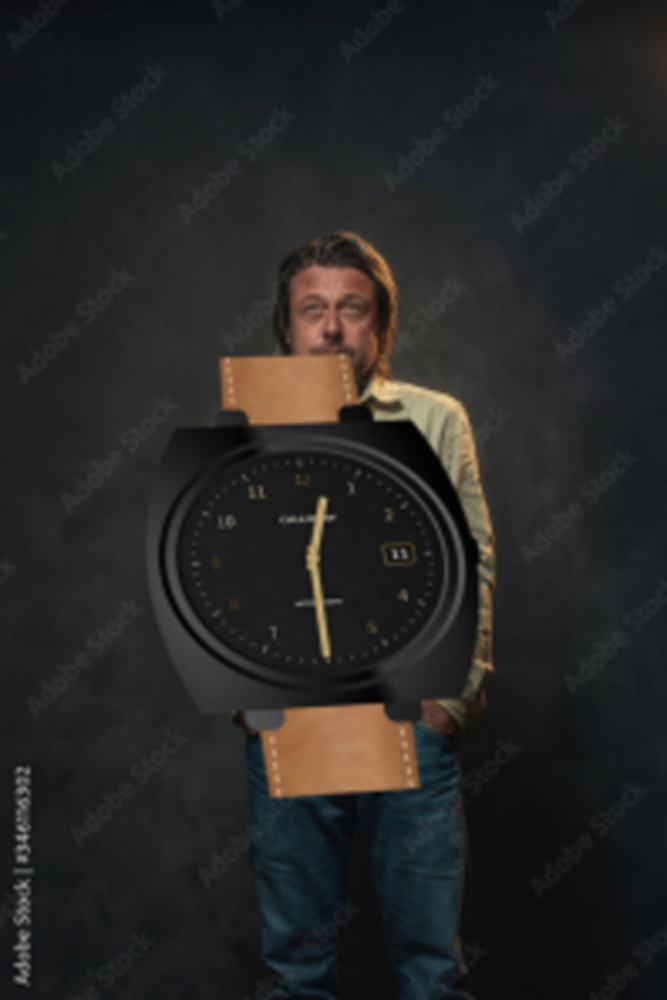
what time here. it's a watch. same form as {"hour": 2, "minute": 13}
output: {"hour": 12, "minute": 30}
